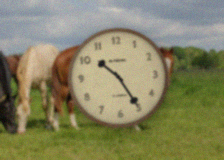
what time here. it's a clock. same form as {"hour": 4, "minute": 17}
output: {"hour": 10, "minute": 25}
